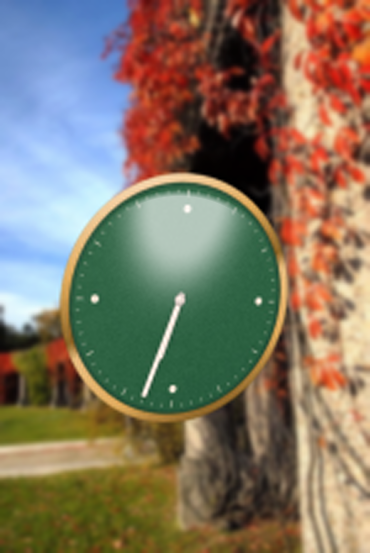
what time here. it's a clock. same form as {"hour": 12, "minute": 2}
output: {"hour": 6, "minute": 33}
